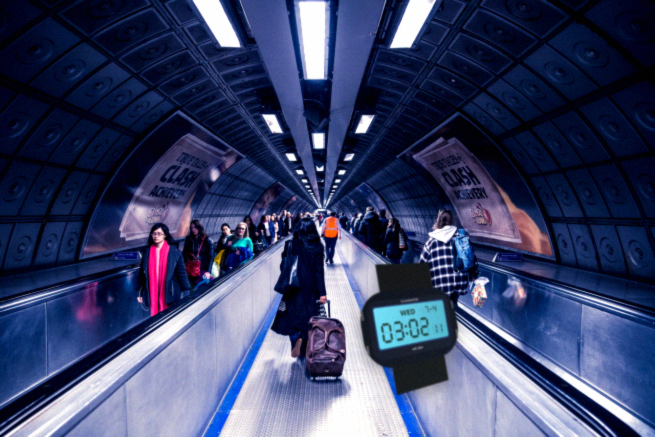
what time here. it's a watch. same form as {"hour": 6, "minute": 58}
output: {"hour": 3, "minute": 2}
